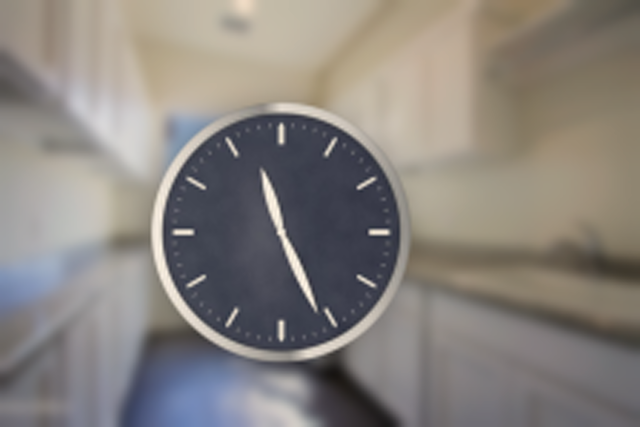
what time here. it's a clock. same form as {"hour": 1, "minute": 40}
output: {"hour": 11, "minute": 26}
